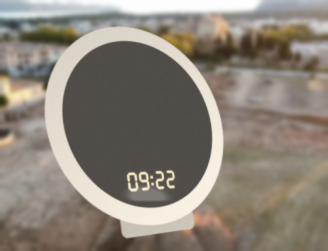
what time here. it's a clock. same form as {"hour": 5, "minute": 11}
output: {"hour": 9, "minute": 22}
